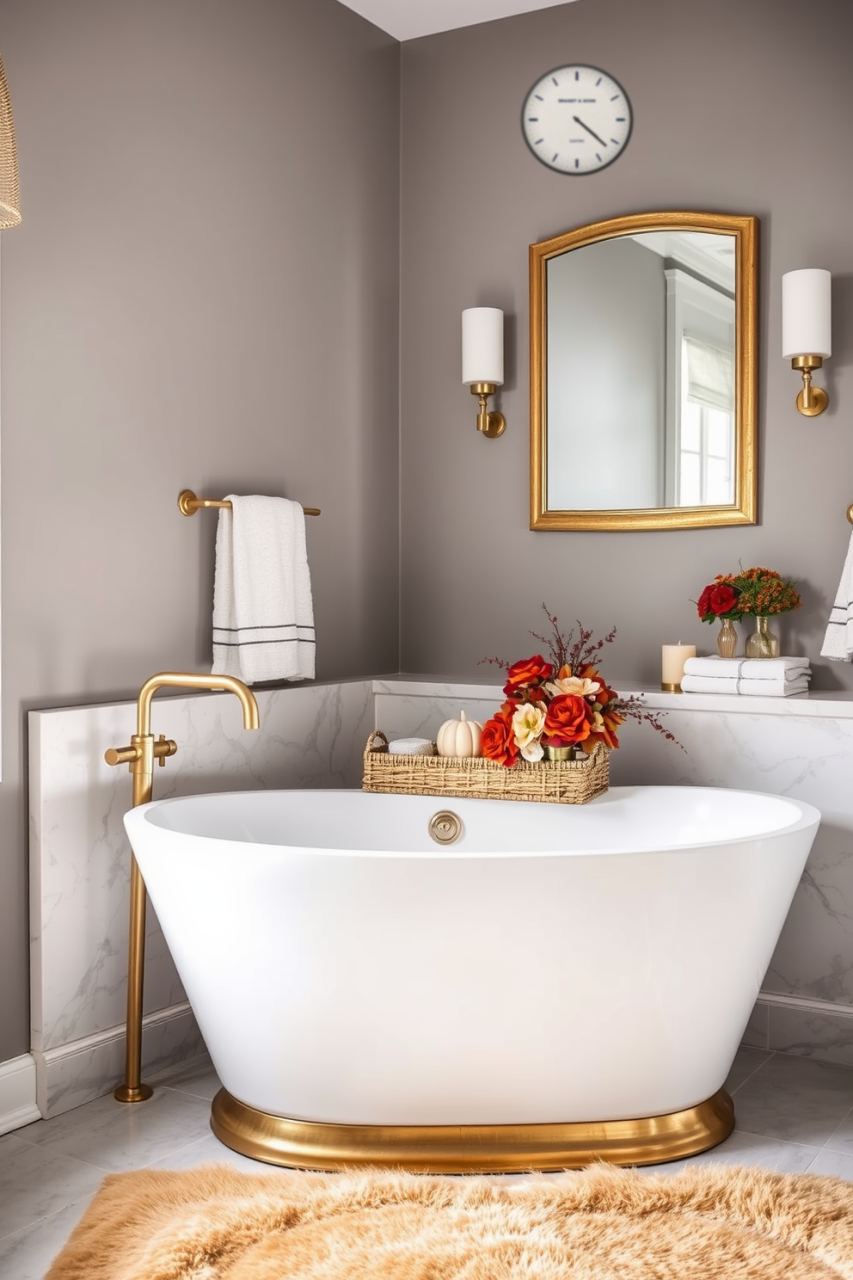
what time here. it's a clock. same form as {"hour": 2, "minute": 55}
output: {"hour": 4, "minute": 22}
